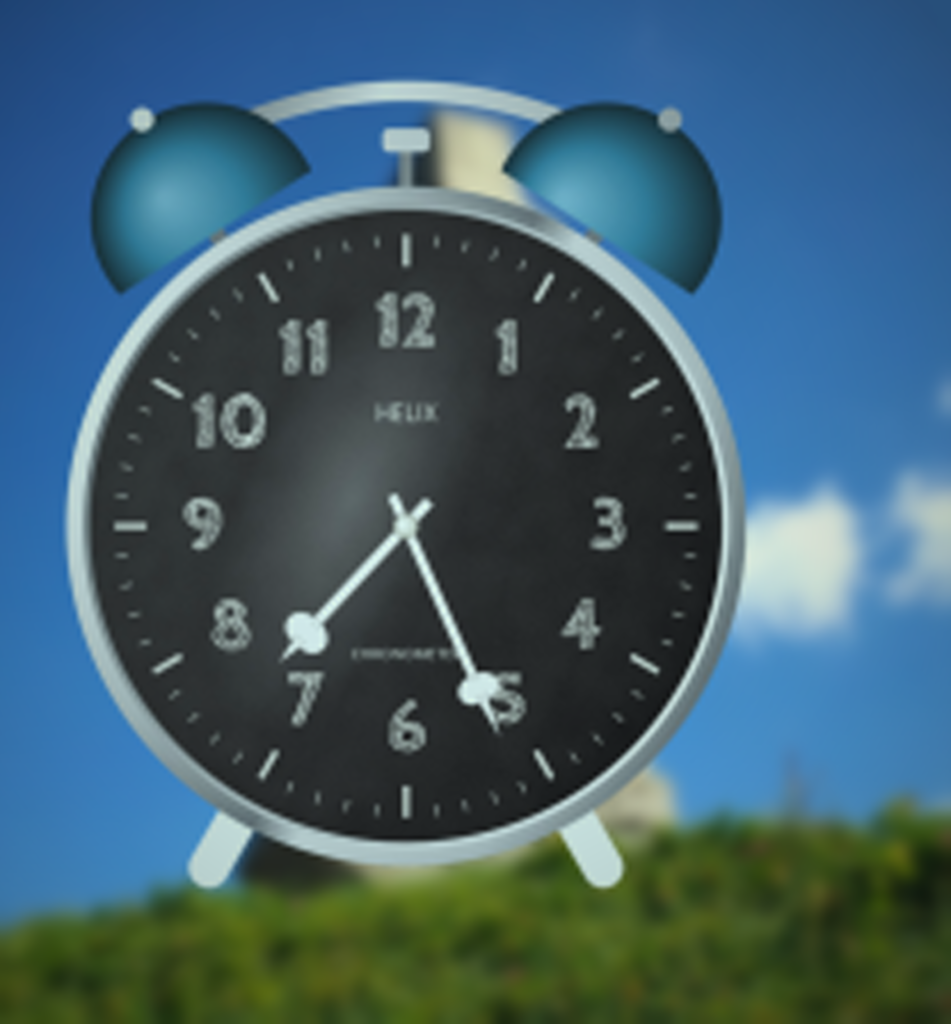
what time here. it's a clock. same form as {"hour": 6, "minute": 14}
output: {"hour": 7, "minute": 26}
